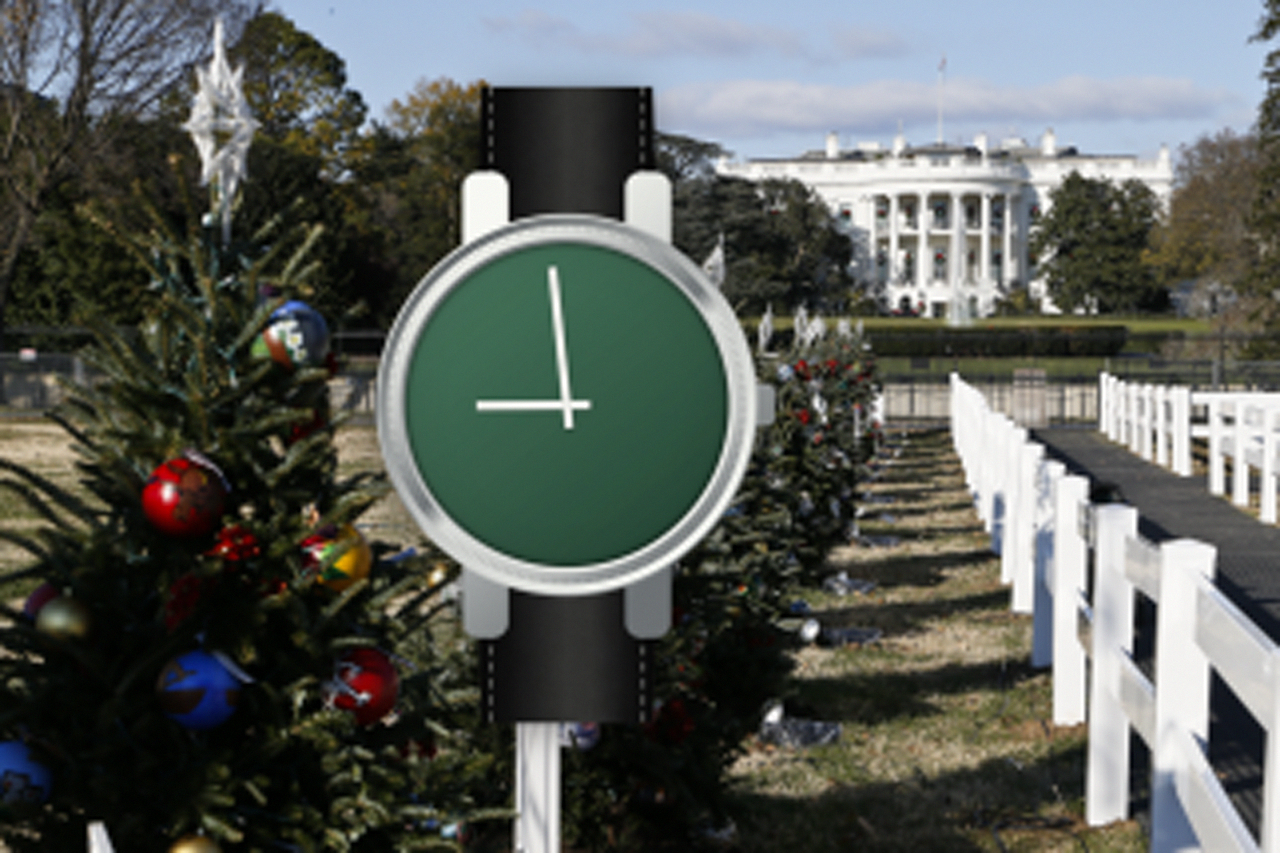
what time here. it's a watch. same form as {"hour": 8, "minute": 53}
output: {"hour": 8, "minute": 59}
